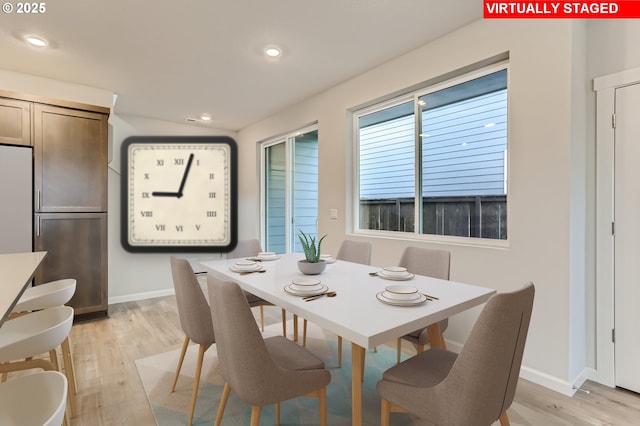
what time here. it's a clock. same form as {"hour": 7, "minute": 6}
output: {"hour": 9, "minute": 3}
